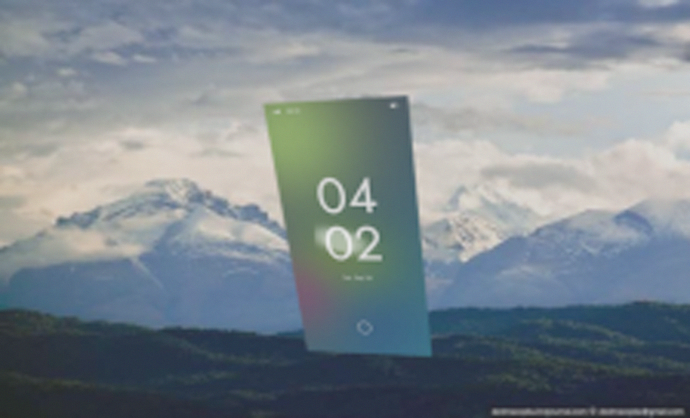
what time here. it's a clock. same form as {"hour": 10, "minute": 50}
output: {"hour": 4, "minute": 2}
